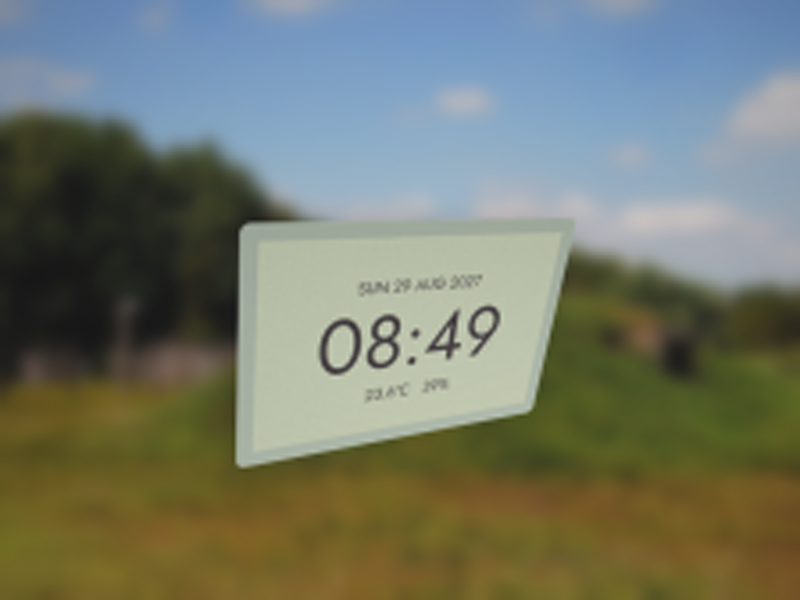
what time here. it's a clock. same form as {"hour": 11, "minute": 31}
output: {"hour": 8, "minute": 49}
